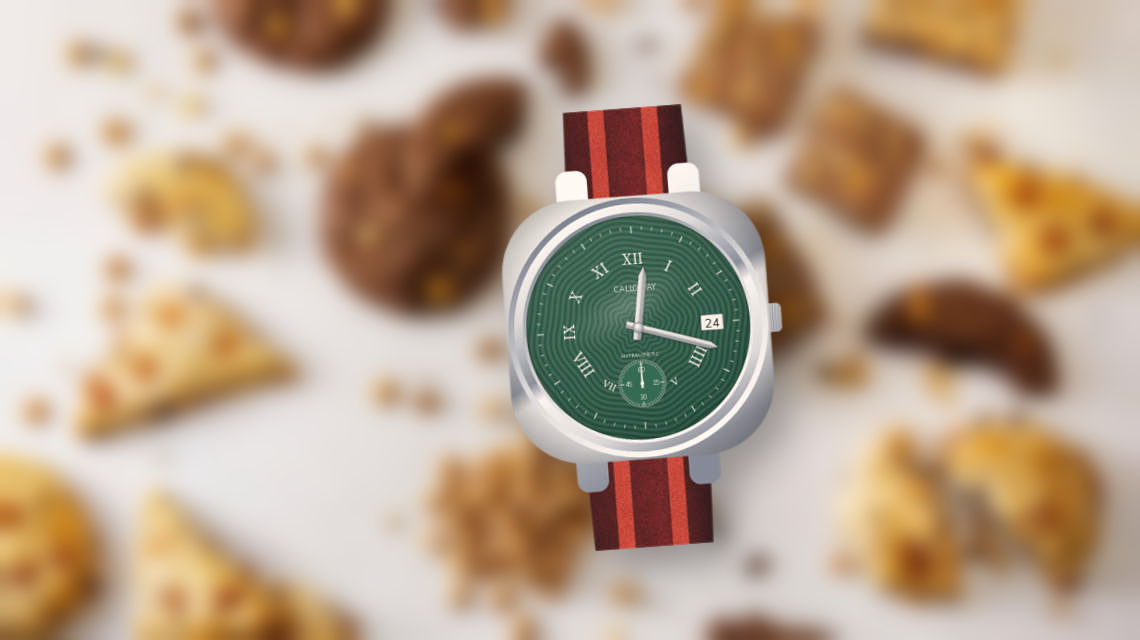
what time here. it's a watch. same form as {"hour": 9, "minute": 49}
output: {"hour": 12, "minute": 18}
